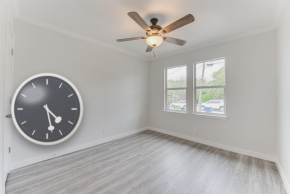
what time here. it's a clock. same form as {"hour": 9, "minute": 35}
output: {"hour": 4, "minute": 28}
